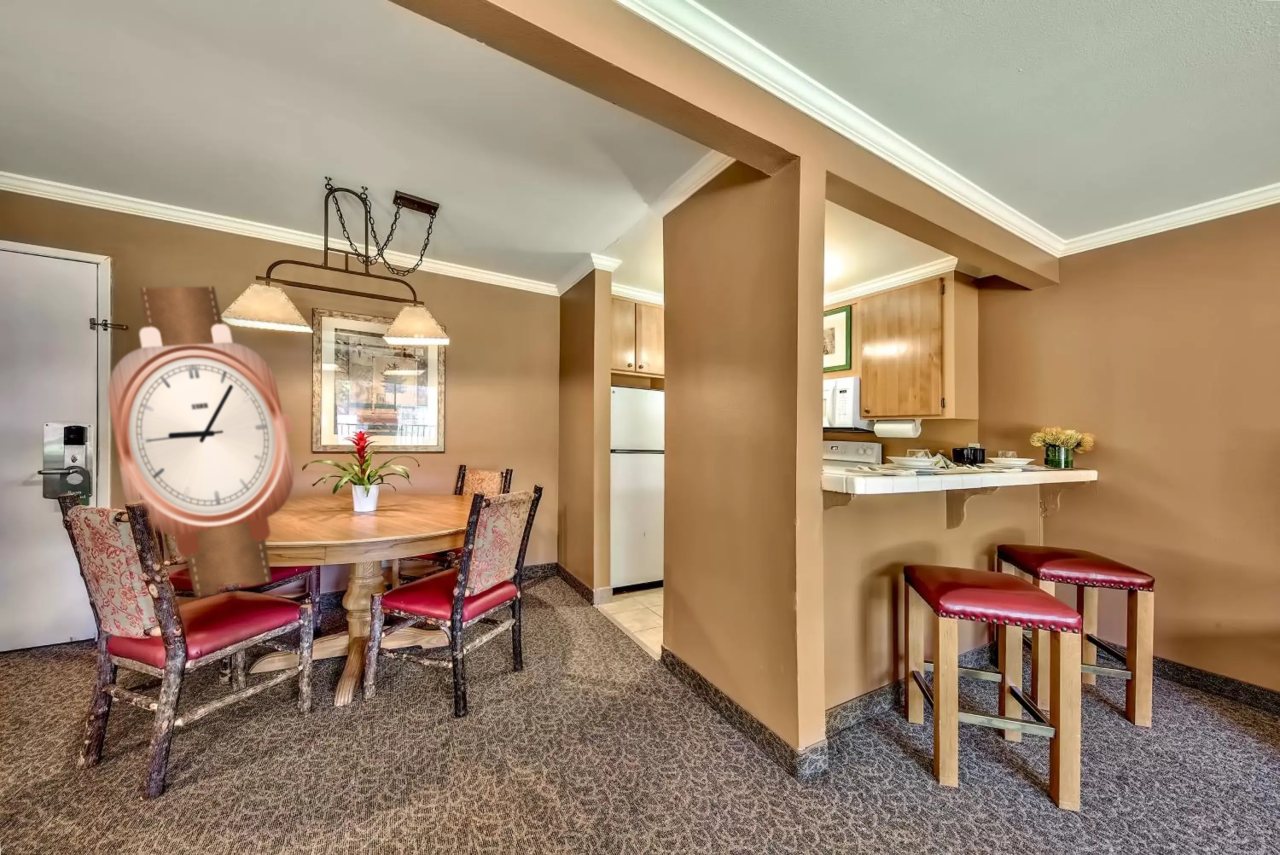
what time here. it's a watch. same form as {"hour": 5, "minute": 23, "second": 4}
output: {"hour": 9, "minute": 6, "second": 45}
